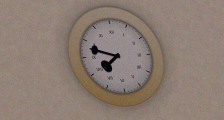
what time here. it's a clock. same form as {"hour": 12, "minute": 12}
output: {"hour": 7, "minute": 48}
